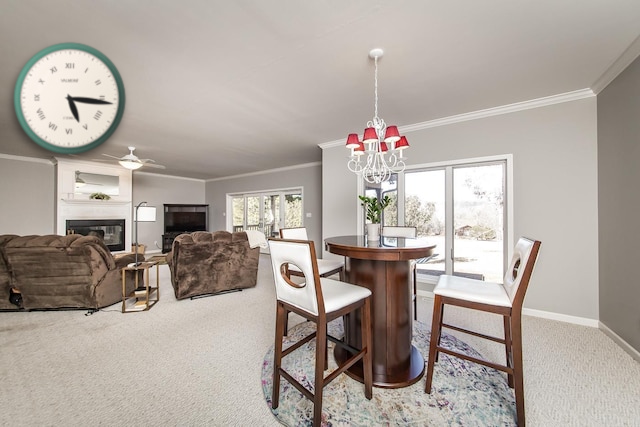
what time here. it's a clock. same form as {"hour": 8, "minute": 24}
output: {"hour": 5, "minute": 16}
